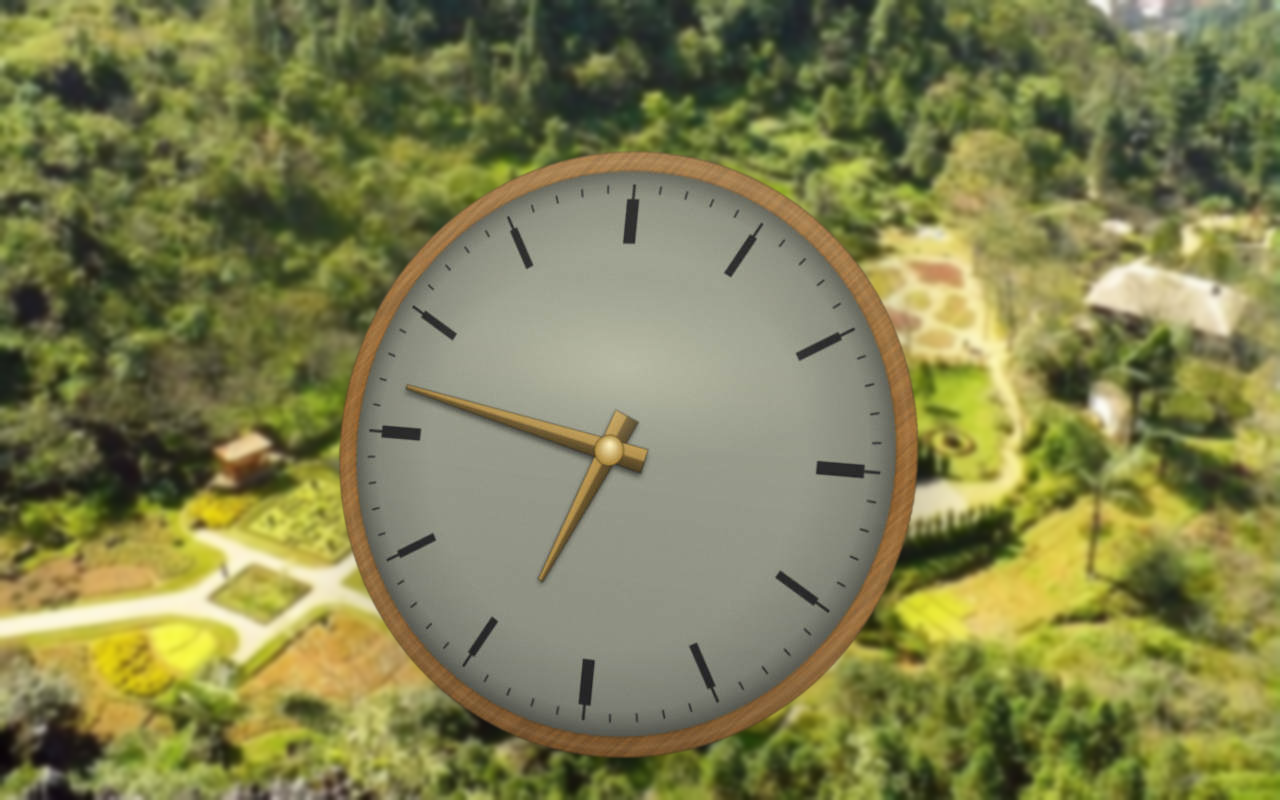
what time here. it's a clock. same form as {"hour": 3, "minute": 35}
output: {"hour": 6, "minute": 47}
